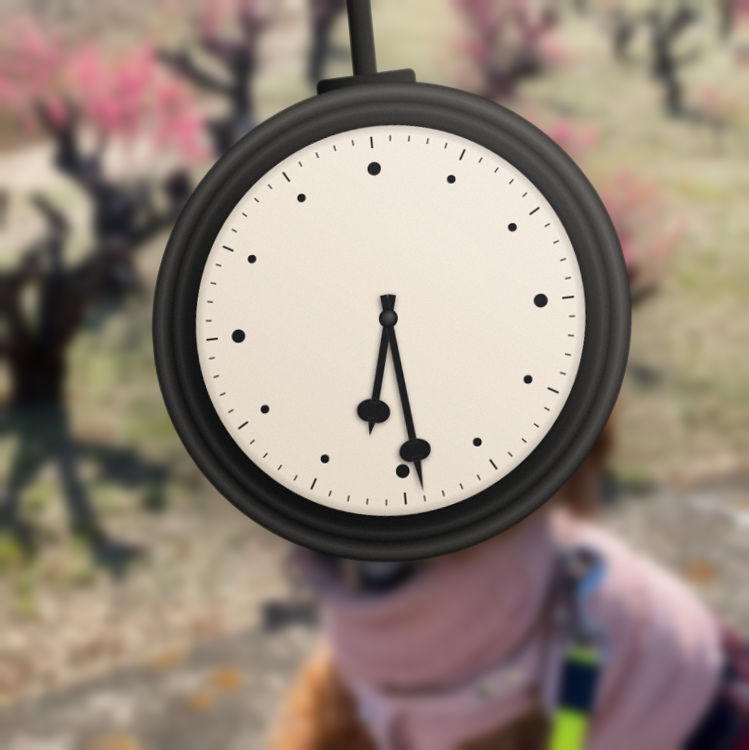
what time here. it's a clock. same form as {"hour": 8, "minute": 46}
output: {"hour": 6, "minute": 29}
